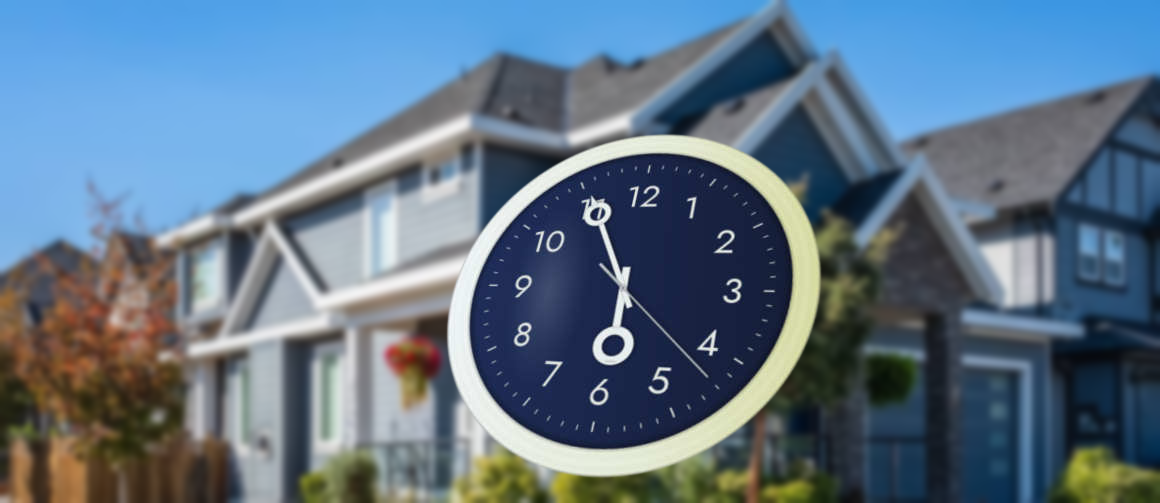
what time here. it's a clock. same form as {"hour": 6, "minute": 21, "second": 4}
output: {"hour": 5, "minute": 55, "second": 22}
